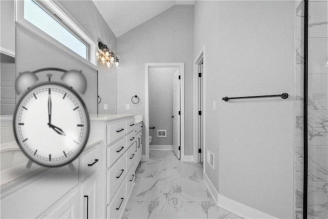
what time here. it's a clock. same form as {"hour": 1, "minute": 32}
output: {"hour": 4, "minute": 0}
